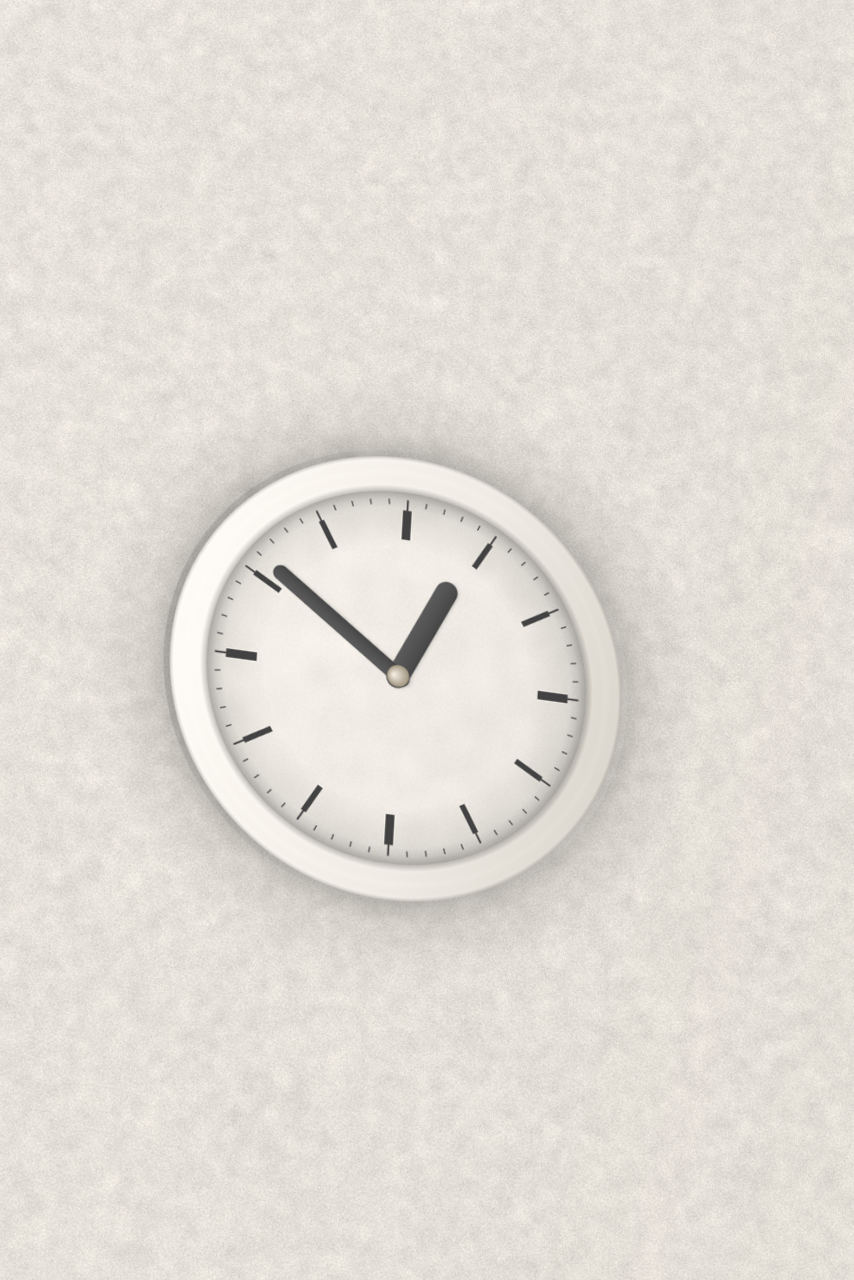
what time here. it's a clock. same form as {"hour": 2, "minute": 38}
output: {"hour": 12, "minute": 51}
